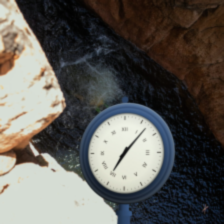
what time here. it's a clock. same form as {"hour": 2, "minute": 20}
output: {"hour": 7, "minute": 7}
